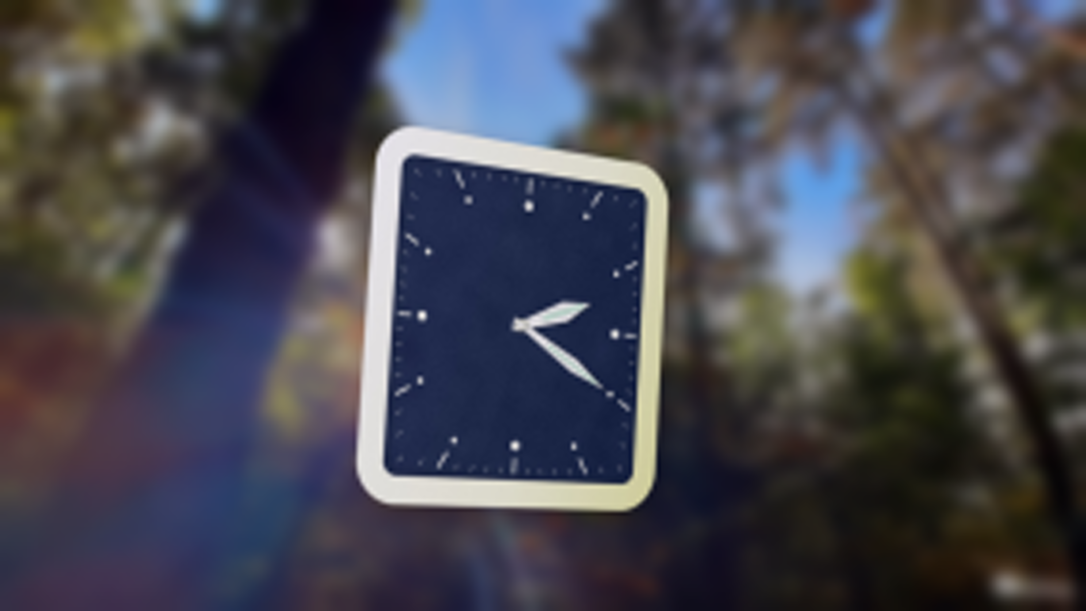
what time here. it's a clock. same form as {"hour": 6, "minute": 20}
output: {"hour": 2, "minute": 20}
